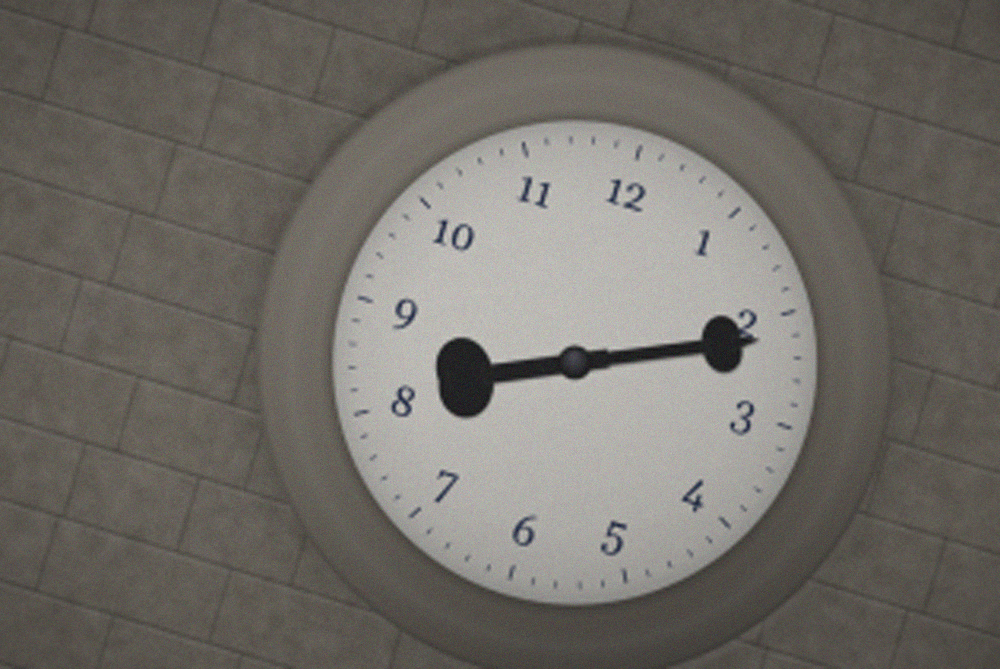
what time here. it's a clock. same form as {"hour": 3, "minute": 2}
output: {"hour": 8, "minute": 11}
